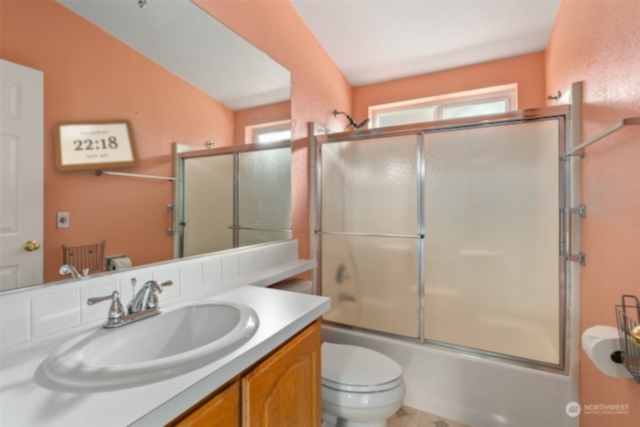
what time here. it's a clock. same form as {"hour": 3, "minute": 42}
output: {"hour": 22, "minute": 18}
